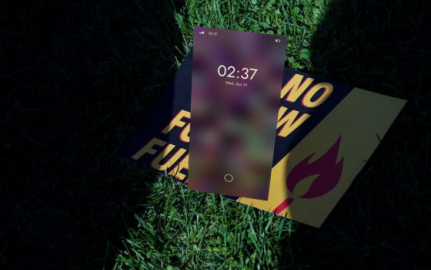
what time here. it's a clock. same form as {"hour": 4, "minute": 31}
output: {"hour": 2, "minute": 37}
